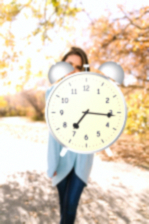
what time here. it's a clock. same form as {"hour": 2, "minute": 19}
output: {"hour": 7, "minute": 16}
